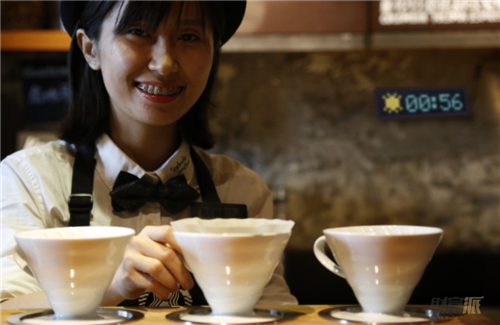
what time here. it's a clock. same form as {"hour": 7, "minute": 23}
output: {"hour": 0, "minute": 56}
